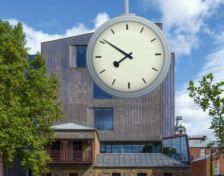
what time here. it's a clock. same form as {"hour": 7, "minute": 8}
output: {"hour": 7, "minute": 51}
